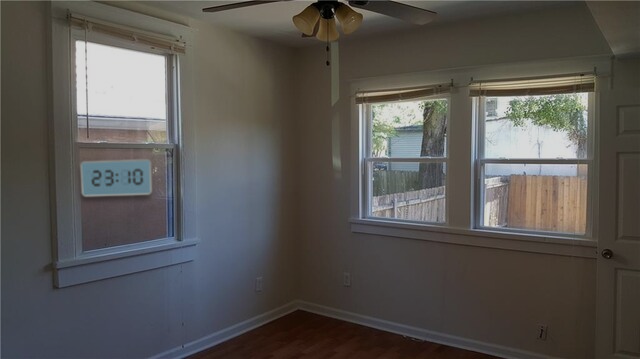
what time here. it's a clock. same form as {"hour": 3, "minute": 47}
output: {"hour": 23, "minute": 10}
